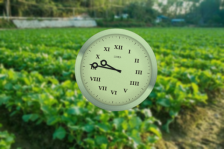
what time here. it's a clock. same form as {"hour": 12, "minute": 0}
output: {"hour": 9, "minute": 46}
